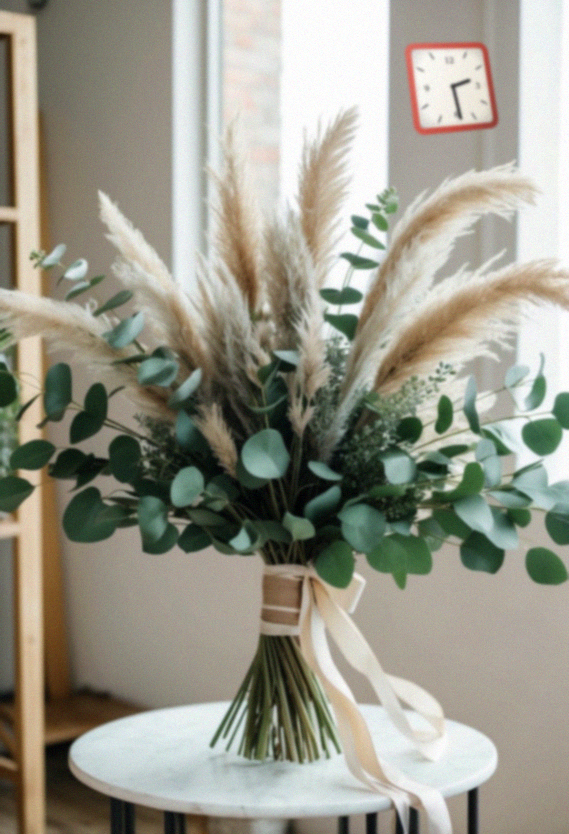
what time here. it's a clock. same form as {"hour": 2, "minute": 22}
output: {"hour": 2, "minute": 29}
